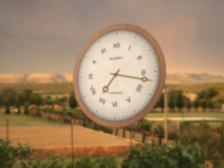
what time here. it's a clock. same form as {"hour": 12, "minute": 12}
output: {"hour": 7, "minute": 17}
